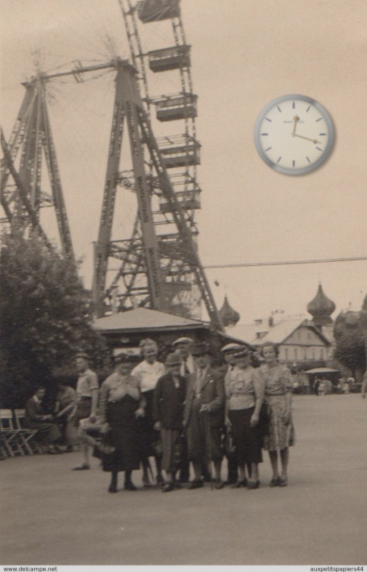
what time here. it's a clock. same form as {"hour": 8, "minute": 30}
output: {"hour": 12, "minute": 18}
